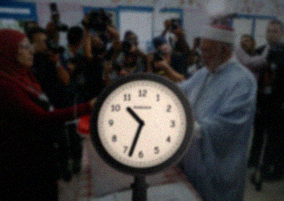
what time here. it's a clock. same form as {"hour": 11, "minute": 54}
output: {"hour": 10, "minute": 33}
